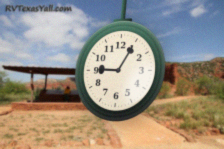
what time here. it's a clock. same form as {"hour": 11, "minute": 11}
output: {"hour": 9, "minute": 5}
